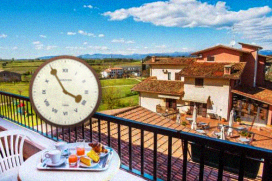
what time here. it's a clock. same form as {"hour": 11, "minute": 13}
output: {"hour": 3, "minute": 55}
